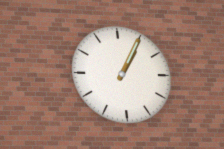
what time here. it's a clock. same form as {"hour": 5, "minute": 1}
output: {"hour": 1, "minute": 5}
